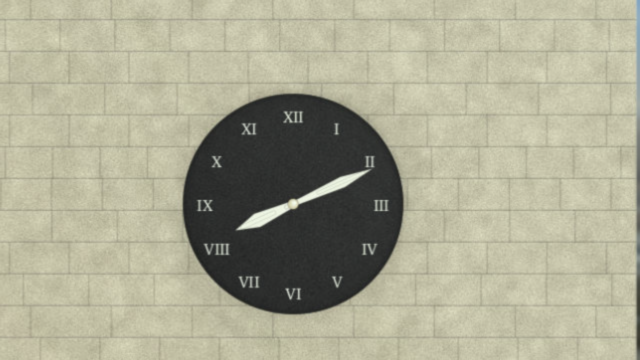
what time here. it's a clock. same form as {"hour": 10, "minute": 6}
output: {"hour": 8, "minute": 11}
